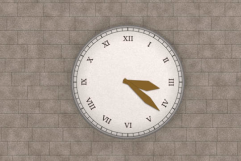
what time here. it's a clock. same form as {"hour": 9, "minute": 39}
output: {"hour": 3, "minute": 22}
